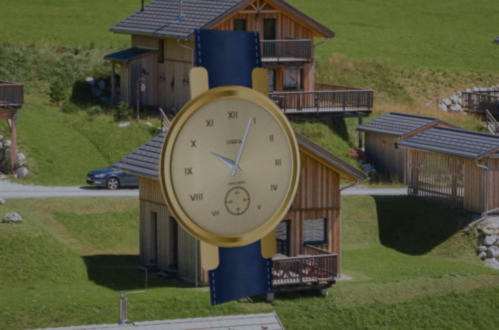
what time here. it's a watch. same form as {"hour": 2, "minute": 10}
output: {"hour": 10, "minute": 4}
